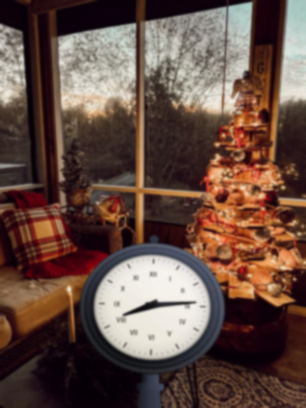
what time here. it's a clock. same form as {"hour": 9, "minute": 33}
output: {"hour": 8, "minute": 14}
